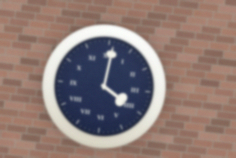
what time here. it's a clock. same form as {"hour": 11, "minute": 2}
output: {"hour": 4, "minute": 1}
